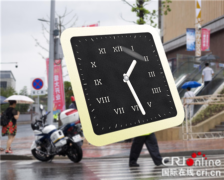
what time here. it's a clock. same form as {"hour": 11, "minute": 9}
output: {"hour": 1, "minute": 28}
